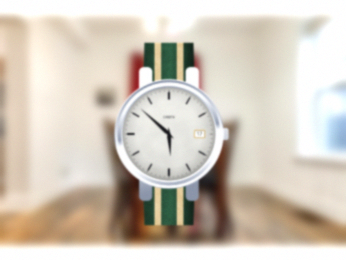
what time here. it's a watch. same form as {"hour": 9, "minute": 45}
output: {"hour": 5, "minute": 52}
